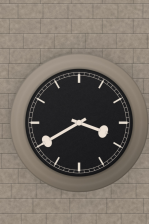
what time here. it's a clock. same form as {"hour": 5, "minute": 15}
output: {"hour": 3, "minute": 40}
